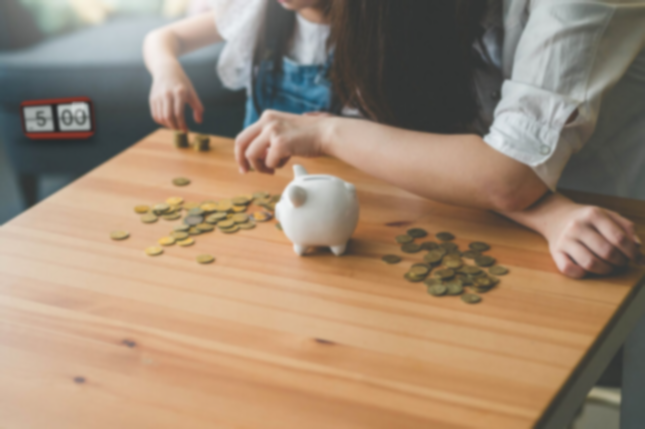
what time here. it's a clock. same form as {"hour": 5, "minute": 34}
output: {"hour": 5, "minute": 0}
